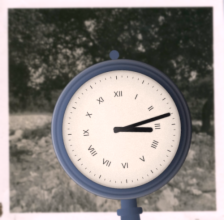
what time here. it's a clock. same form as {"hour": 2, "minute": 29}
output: {"hour": 3, "minute": 13}
